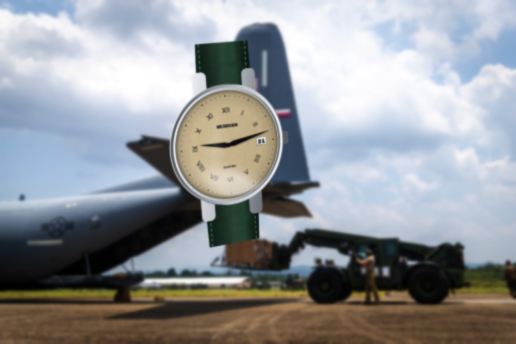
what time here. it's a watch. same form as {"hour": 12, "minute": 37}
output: {"hour": 9, "minute": 13}
